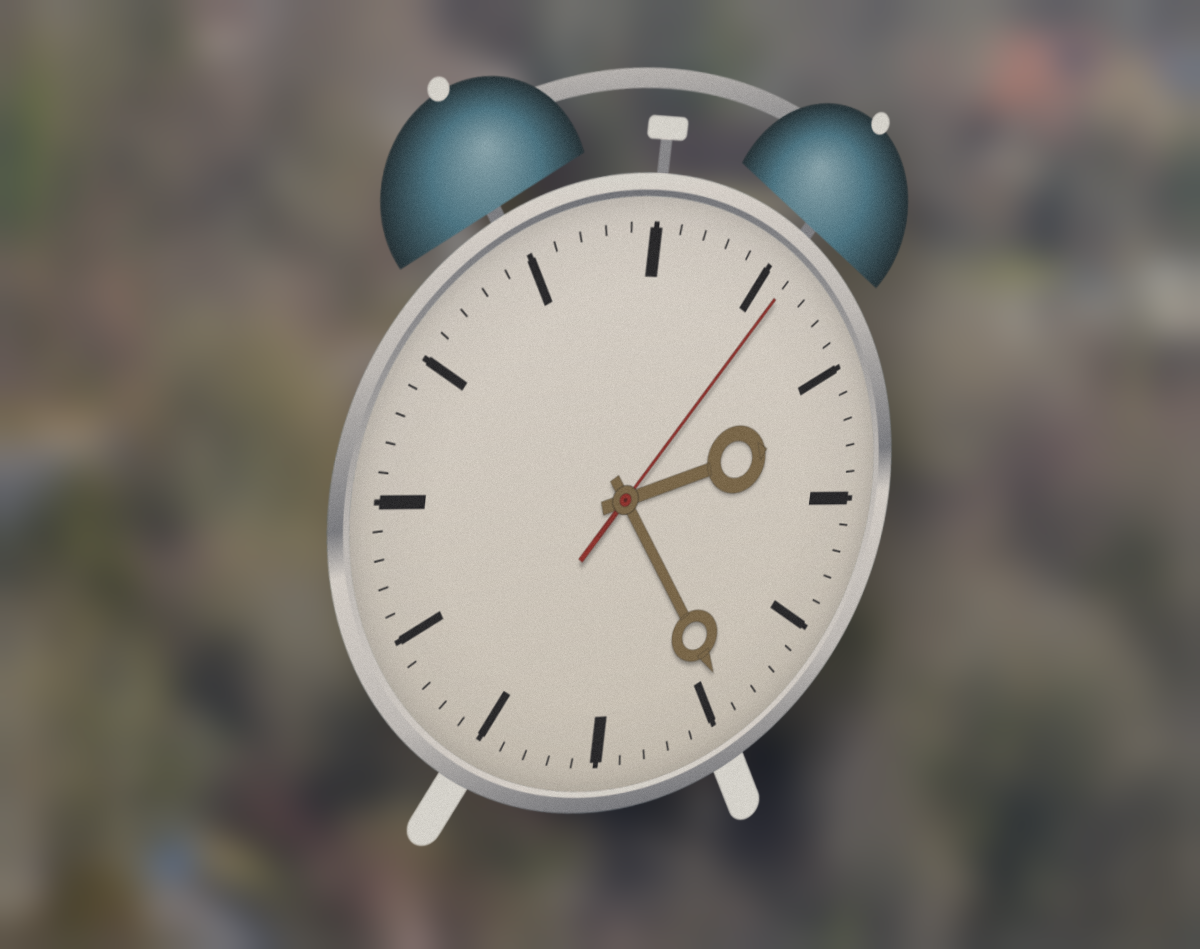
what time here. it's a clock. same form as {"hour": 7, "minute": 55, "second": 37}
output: {"hour": 2, "minute": 24, "second": 6}
